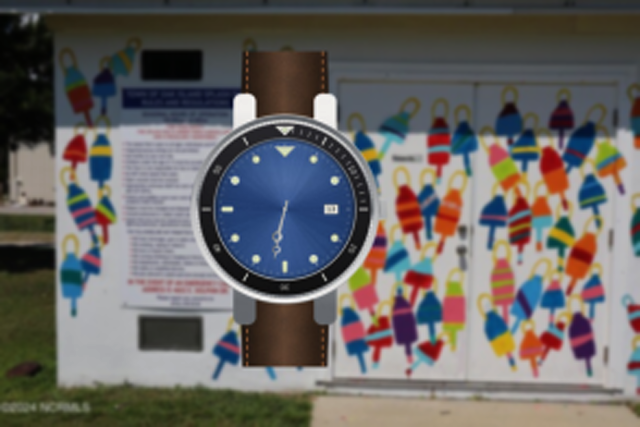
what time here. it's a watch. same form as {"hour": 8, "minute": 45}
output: {"hour": 6, "minute": 32}
